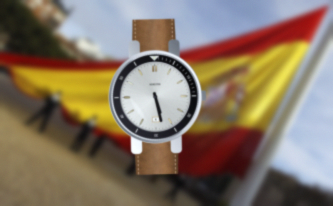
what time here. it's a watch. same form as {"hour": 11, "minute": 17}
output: {"hour": 5, "minute": 28}
